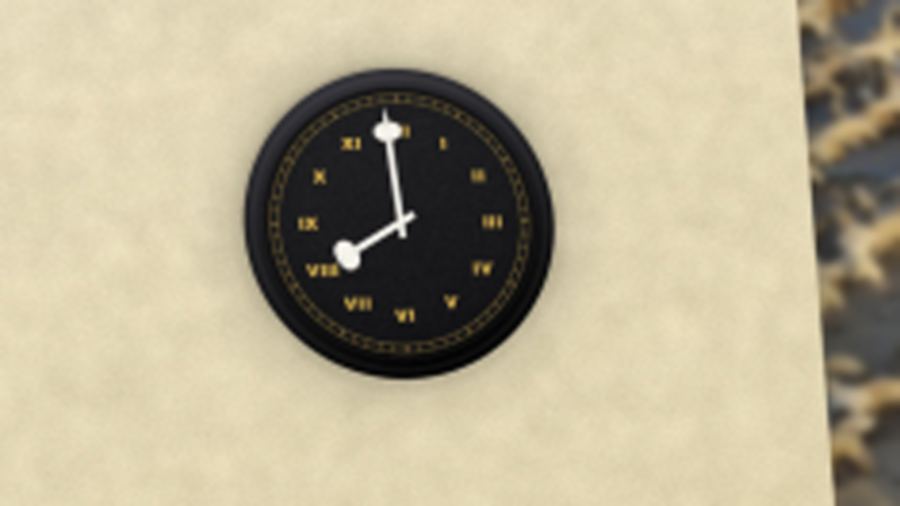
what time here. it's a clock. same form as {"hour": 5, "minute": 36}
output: {"hour": 7, "minute": 59}
